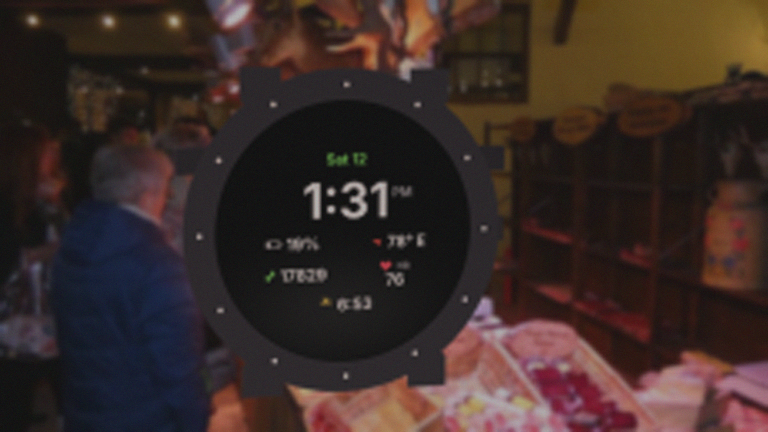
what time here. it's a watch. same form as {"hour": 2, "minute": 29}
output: {"hour": 1, "minute": 31}
